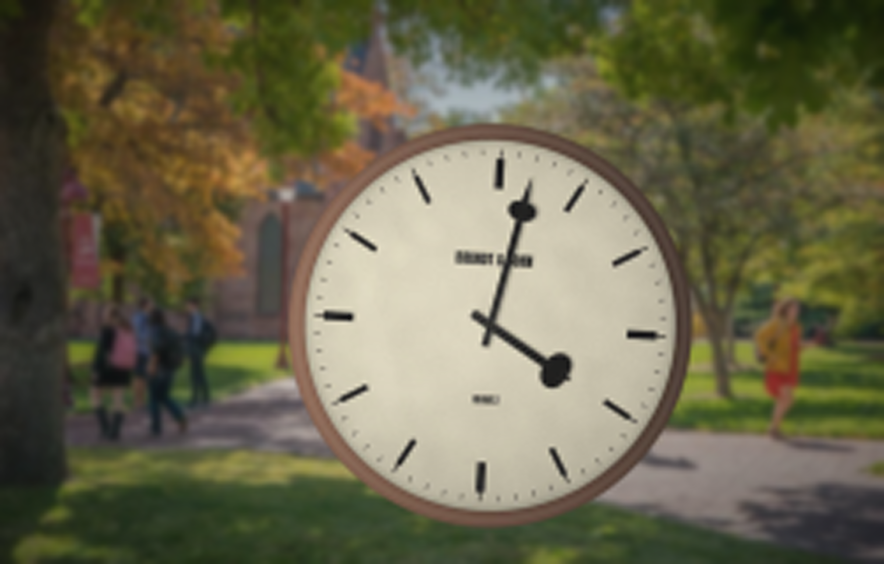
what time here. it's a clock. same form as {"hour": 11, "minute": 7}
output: {"hour": 4, "minute": 2}
